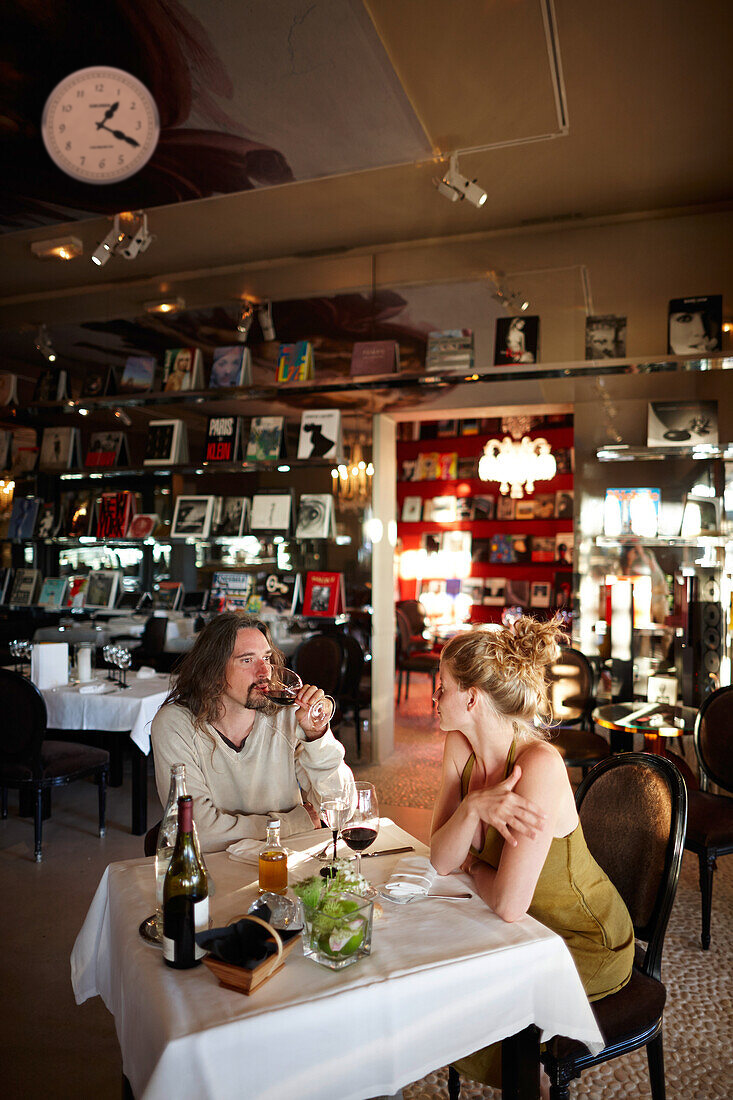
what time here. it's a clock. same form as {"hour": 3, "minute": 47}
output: {"hour": 1, "minute": 20}
